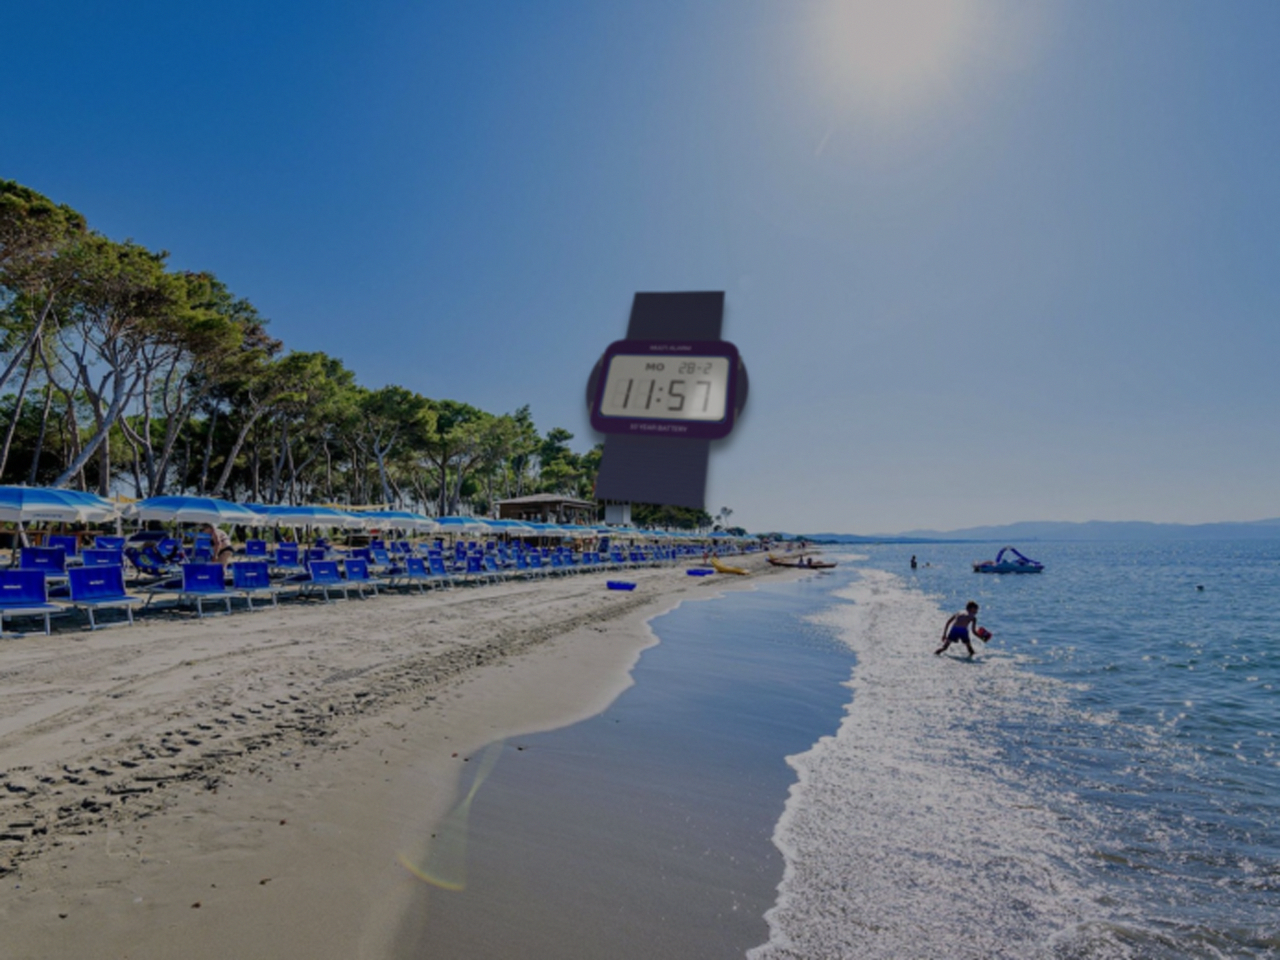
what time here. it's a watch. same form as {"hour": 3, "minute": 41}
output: {"hour": 11, "minute": 57}
